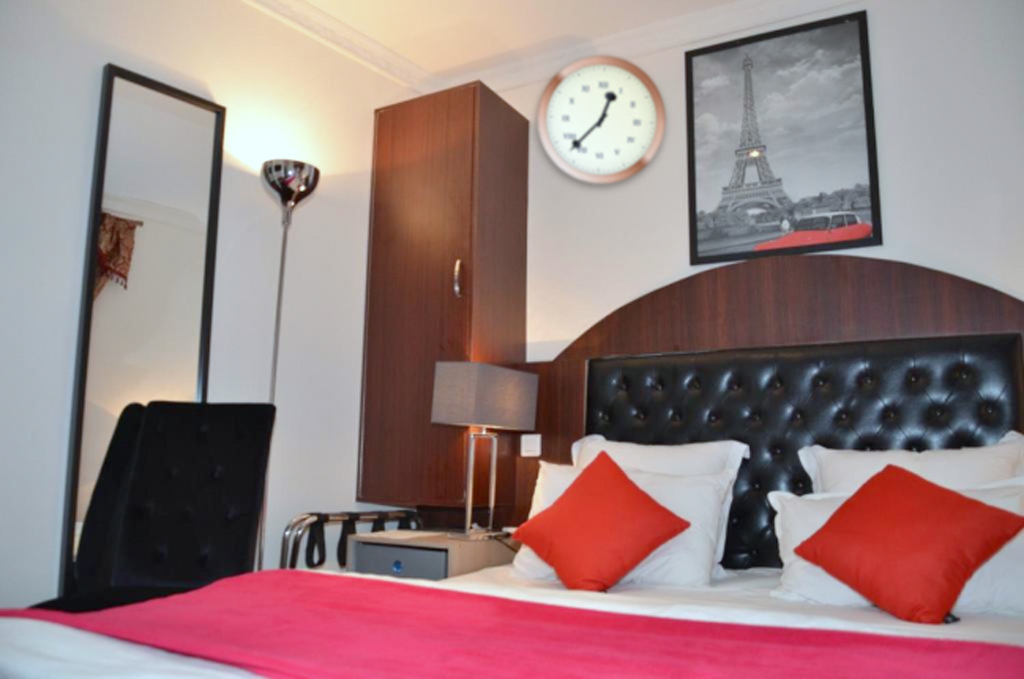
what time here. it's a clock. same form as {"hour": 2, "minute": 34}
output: {"hour": 12, "minute": 37}
